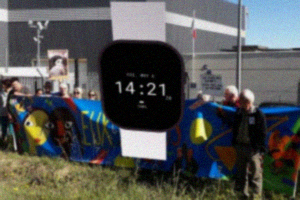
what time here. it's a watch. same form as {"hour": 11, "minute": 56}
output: {"hour": 14, "minute": 21}
